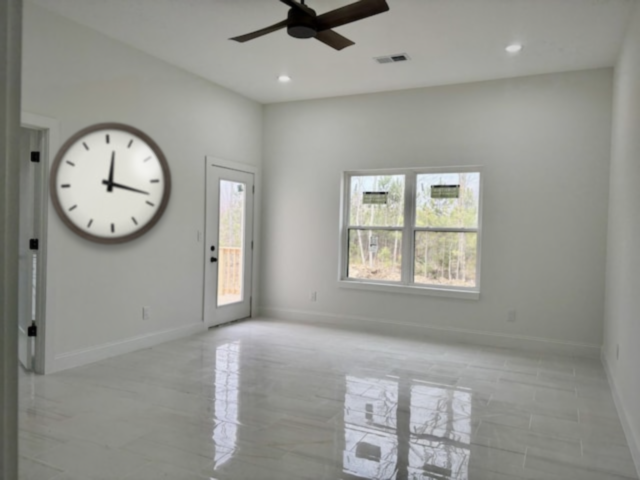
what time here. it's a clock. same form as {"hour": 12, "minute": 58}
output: {"hour": 12, "minute": 18}
